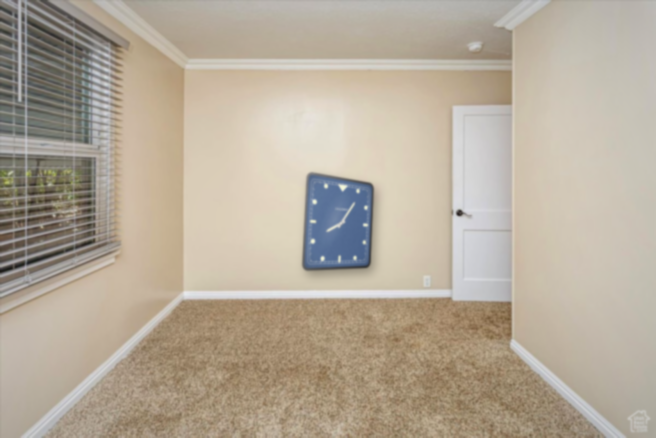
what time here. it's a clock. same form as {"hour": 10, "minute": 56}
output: {"hour": 8, "minute": 6}
